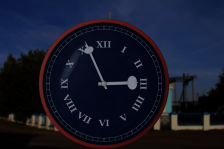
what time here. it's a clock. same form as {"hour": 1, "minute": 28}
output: {"hour": 2, "minute": 56}
